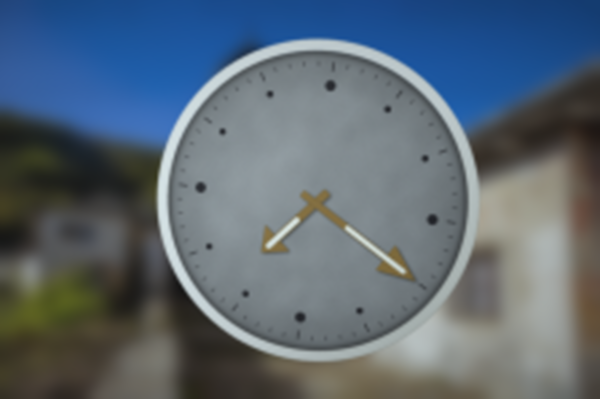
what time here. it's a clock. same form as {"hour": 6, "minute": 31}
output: {"hour": 7, "minute": 20}
